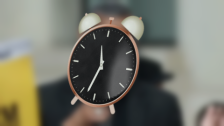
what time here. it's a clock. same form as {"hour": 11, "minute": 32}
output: {"hour": 11, "minute": 33}
